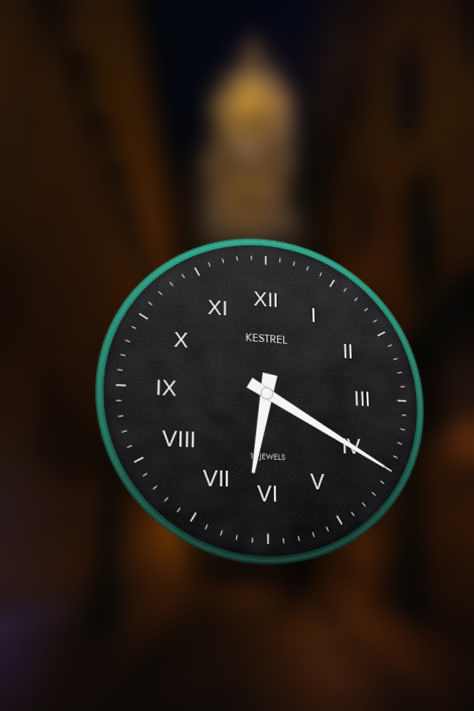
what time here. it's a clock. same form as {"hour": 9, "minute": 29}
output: {"hour": 6, "minute": 20}
